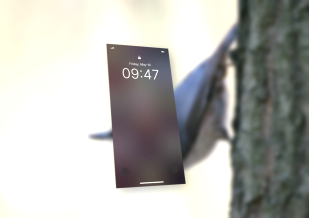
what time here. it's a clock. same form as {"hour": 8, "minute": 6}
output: {"hour": 9, "minute": 47}
